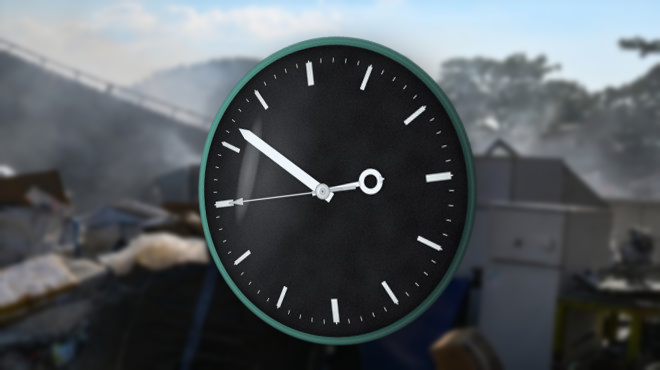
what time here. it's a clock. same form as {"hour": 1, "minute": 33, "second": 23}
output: {"hour": 2, "minute": 51, "second": 45}
